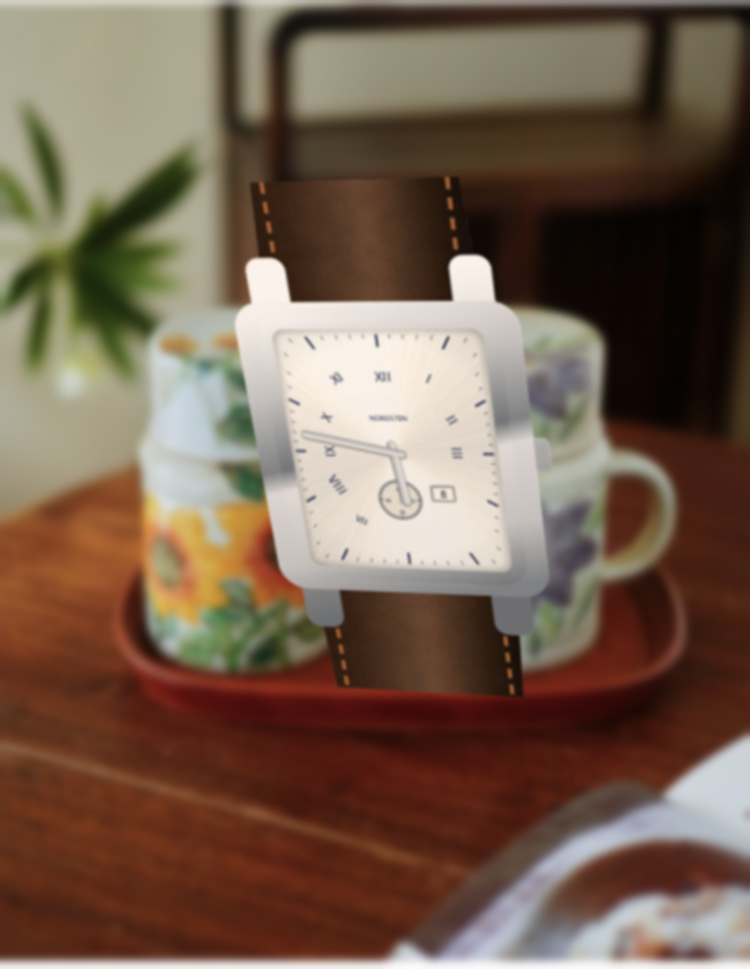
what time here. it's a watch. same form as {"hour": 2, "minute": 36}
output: {"hour": 5, "minute": 47}
